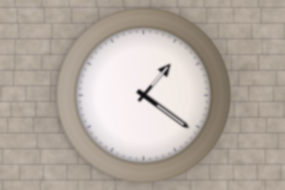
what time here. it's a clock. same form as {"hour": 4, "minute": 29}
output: {"hour": 1, "minute": 21}
